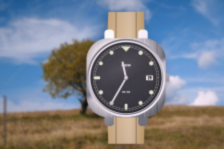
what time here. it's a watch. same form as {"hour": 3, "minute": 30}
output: {"hour": 11, "minute": 35}
